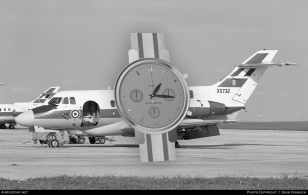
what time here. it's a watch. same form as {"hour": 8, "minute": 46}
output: {"hour": 1, "minute": 16}
